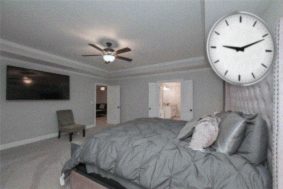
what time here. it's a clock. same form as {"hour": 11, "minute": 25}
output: {"hour": 9, "minute": 11}
